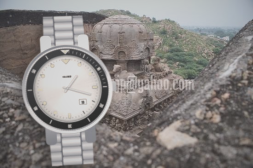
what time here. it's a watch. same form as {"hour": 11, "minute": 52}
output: {"hour": 1, "minute": 18}
